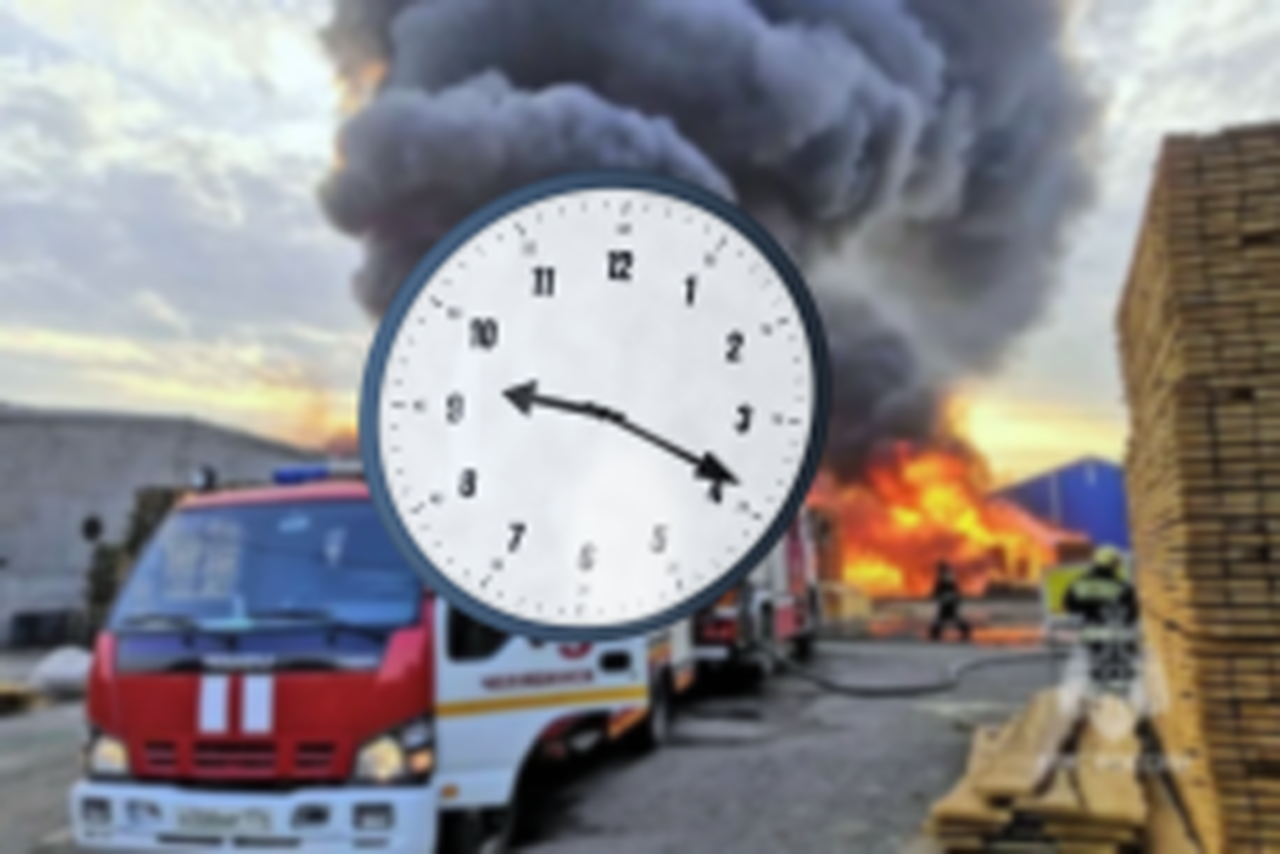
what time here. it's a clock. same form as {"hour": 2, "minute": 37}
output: {"hour": 9, "minute": 19}
